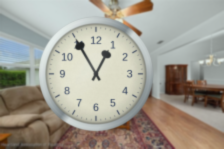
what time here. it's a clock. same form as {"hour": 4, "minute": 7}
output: {"hour": 12, "minute": 55}
